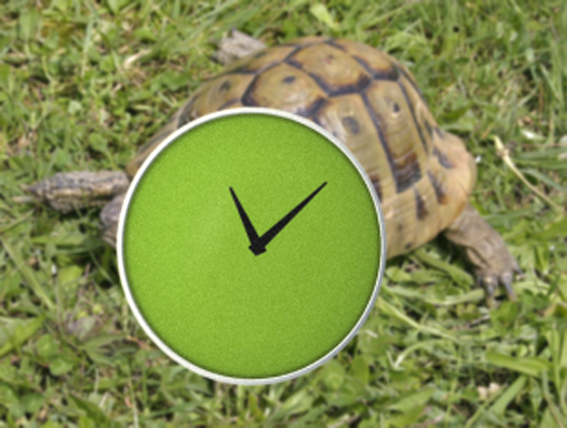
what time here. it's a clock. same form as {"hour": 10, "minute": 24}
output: {"hour": 11, "minute": 8}
